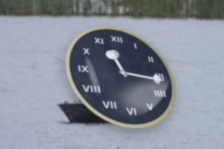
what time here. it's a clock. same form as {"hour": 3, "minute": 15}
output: {"hour": 11, "minute": 16}
